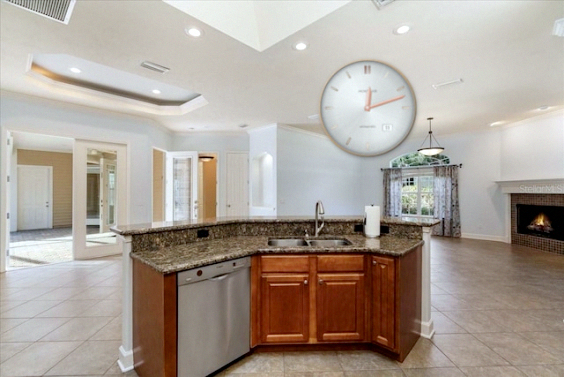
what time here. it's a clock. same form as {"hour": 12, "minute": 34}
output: {"hour": 12, "minute": 12}
